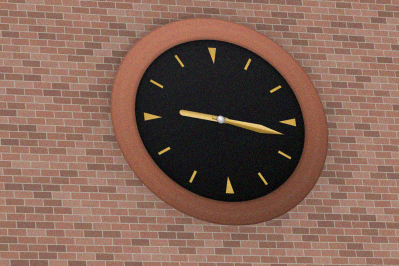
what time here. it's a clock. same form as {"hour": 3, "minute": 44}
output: {"hour": 9, "minute": 17}
